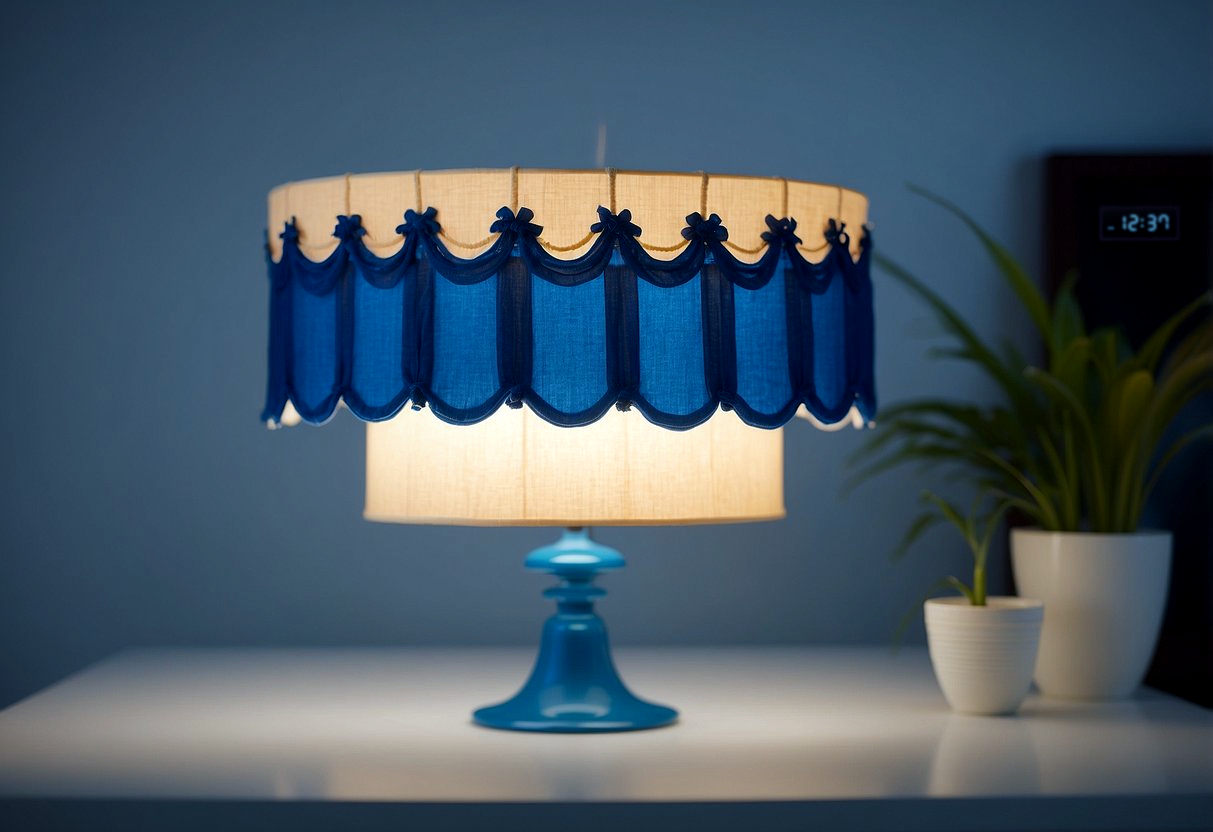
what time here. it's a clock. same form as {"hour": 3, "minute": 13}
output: {"hour": 12, "minute": 37}
